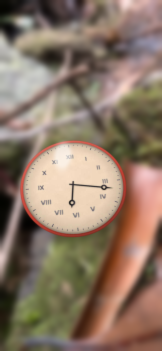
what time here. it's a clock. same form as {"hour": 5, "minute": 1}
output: {"hour": 6, "minute": 17}
